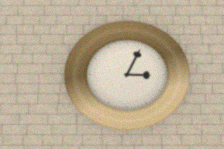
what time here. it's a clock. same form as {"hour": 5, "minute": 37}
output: {"hour": 3, "minute": 4}
